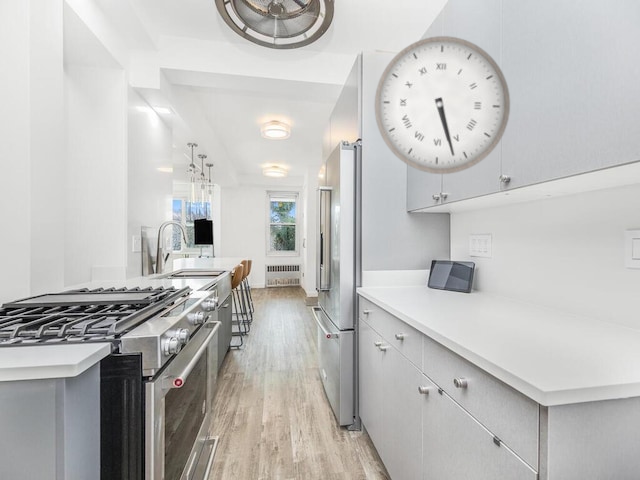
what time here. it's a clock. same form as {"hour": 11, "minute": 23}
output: {"hour": 5, "minute": 27}
